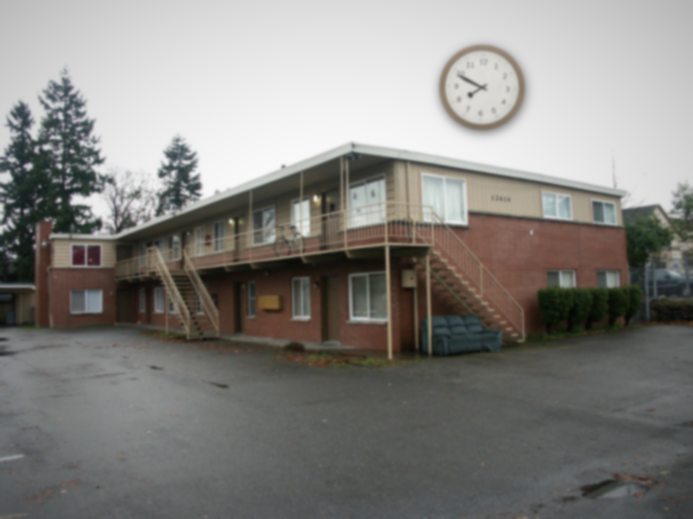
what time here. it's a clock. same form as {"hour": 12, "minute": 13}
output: {"hour": 7, "minute": 49}
